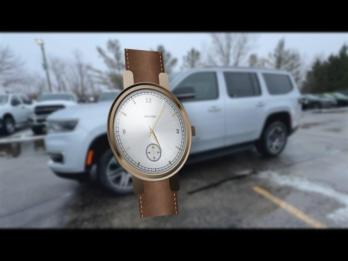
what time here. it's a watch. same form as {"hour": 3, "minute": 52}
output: {"hour": 5, "minute": 6}
